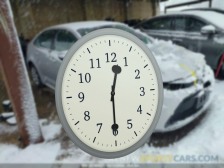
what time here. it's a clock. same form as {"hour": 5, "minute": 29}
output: {"hour": 12, "minute": 30}
